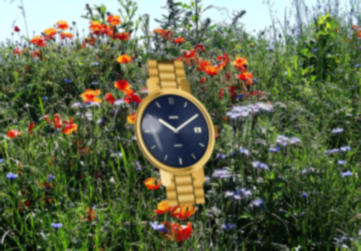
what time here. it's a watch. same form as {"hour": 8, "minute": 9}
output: {"hour": 10, "minute": 10}
